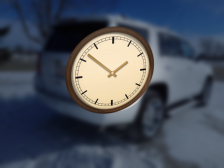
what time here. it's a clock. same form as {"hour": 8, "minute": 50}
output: {"hour": 1, "minute": 52}
